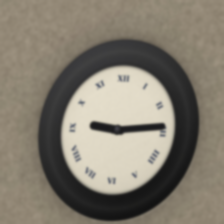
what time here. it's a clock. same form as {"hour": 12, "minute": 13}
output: {"hour": 9, "minute": 14}
